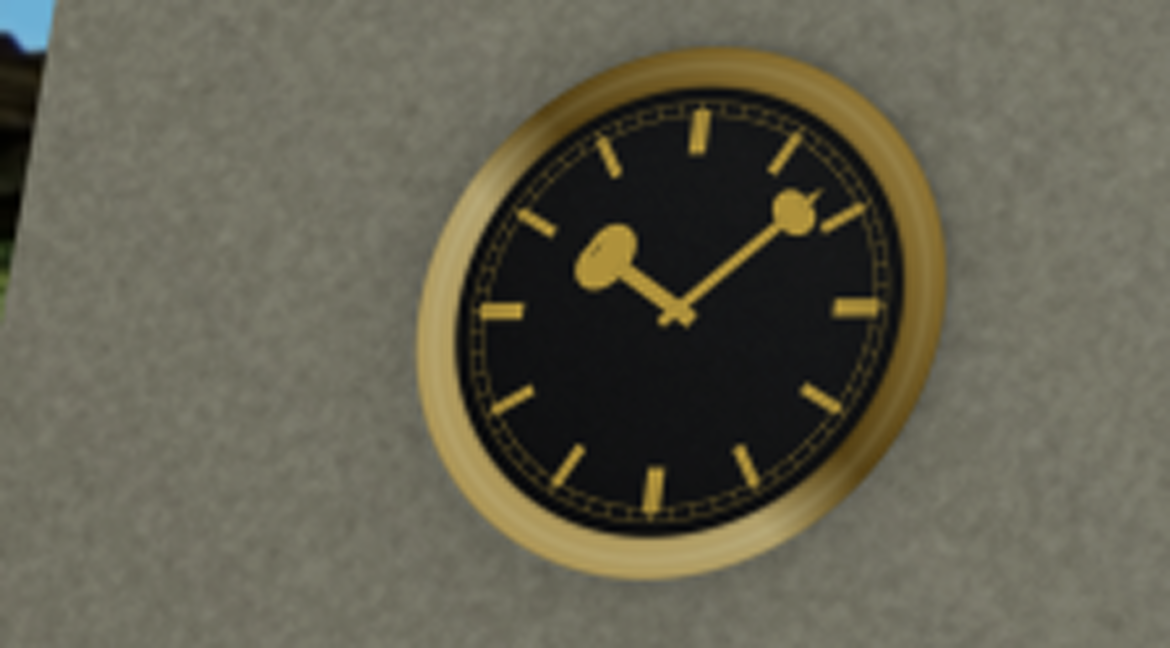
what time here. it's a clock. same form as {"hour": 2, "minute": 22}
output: {"hour": 10, "minute": 8}
